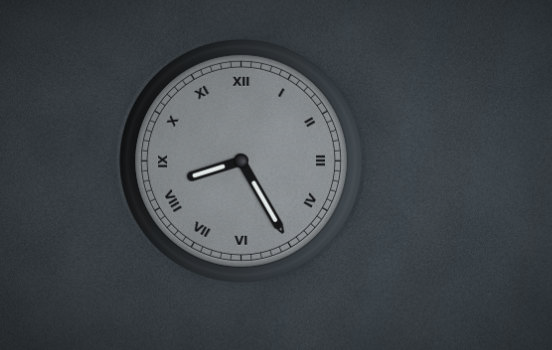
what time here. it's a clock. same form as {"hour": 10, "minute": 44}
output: {"hour": 8, "minute": 25}
